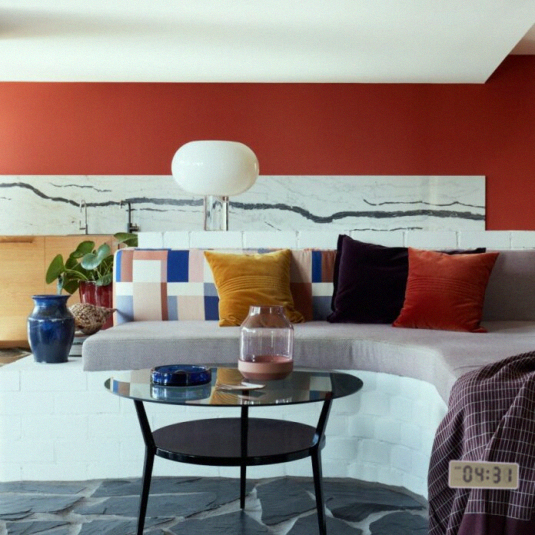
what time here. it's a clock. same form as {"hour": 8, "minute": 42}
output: {"hour": 4, "minute": 31}
